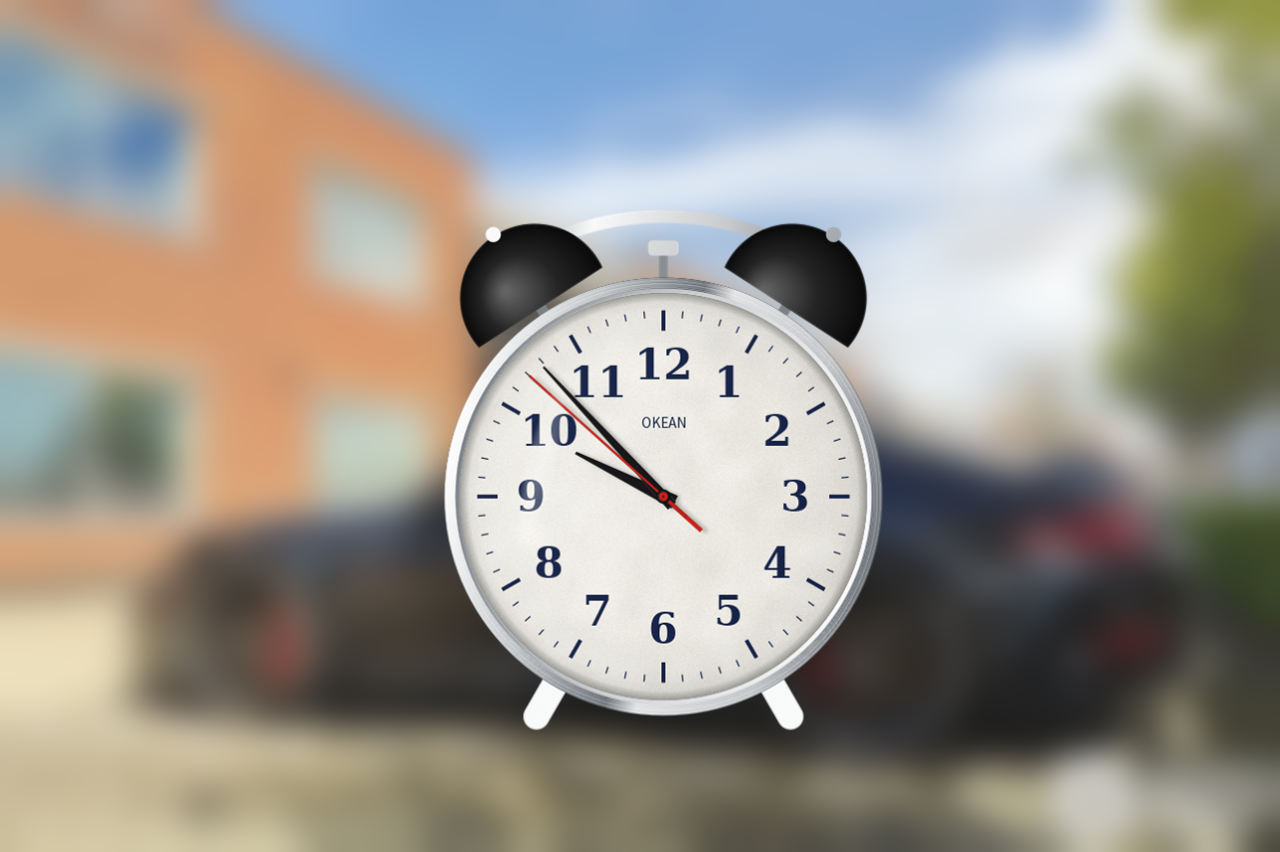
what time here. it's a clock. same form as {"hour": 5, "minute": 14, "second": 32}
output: {"hour": 9, "minute": 52, "second": 52}
